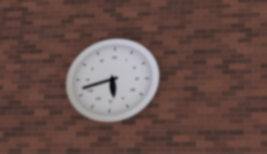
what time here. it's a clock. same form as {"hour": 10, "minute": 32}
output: {"hour": 5, "minute": 42}
